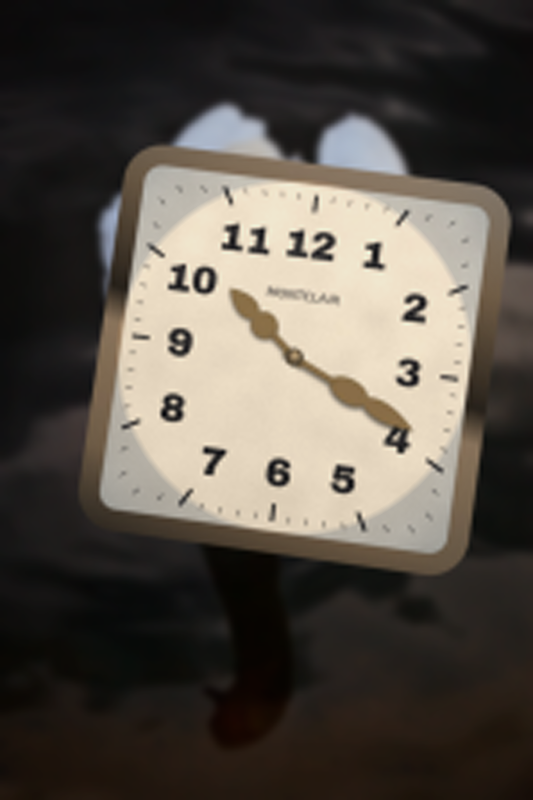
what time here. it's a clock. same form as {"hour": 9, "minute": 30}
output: {"hour": 10, "minute": 19}
